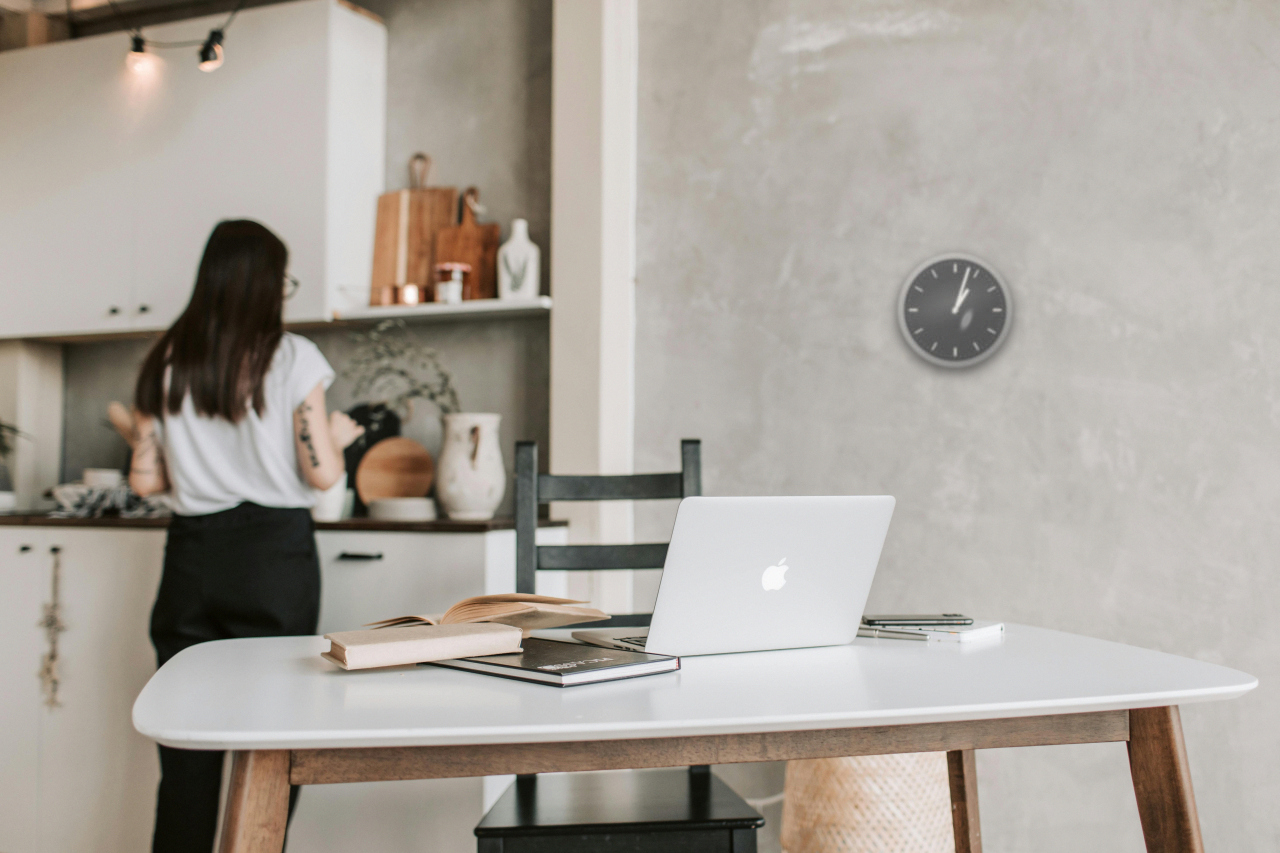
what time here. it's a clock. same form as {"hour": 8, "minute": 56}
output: {"hour": 1, "minute": 3}
